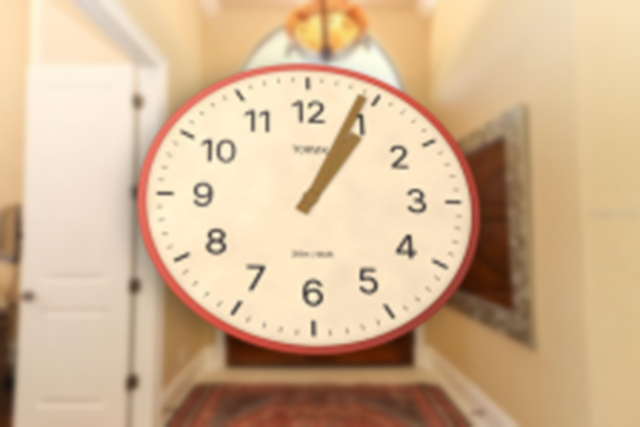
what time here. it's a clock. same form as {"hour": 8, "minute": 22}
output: {"hour": 1, "minute": 4}
